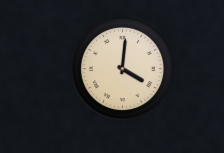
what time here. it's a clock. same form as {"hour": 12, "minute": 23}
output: {"hour": 4, "minute": 1}
